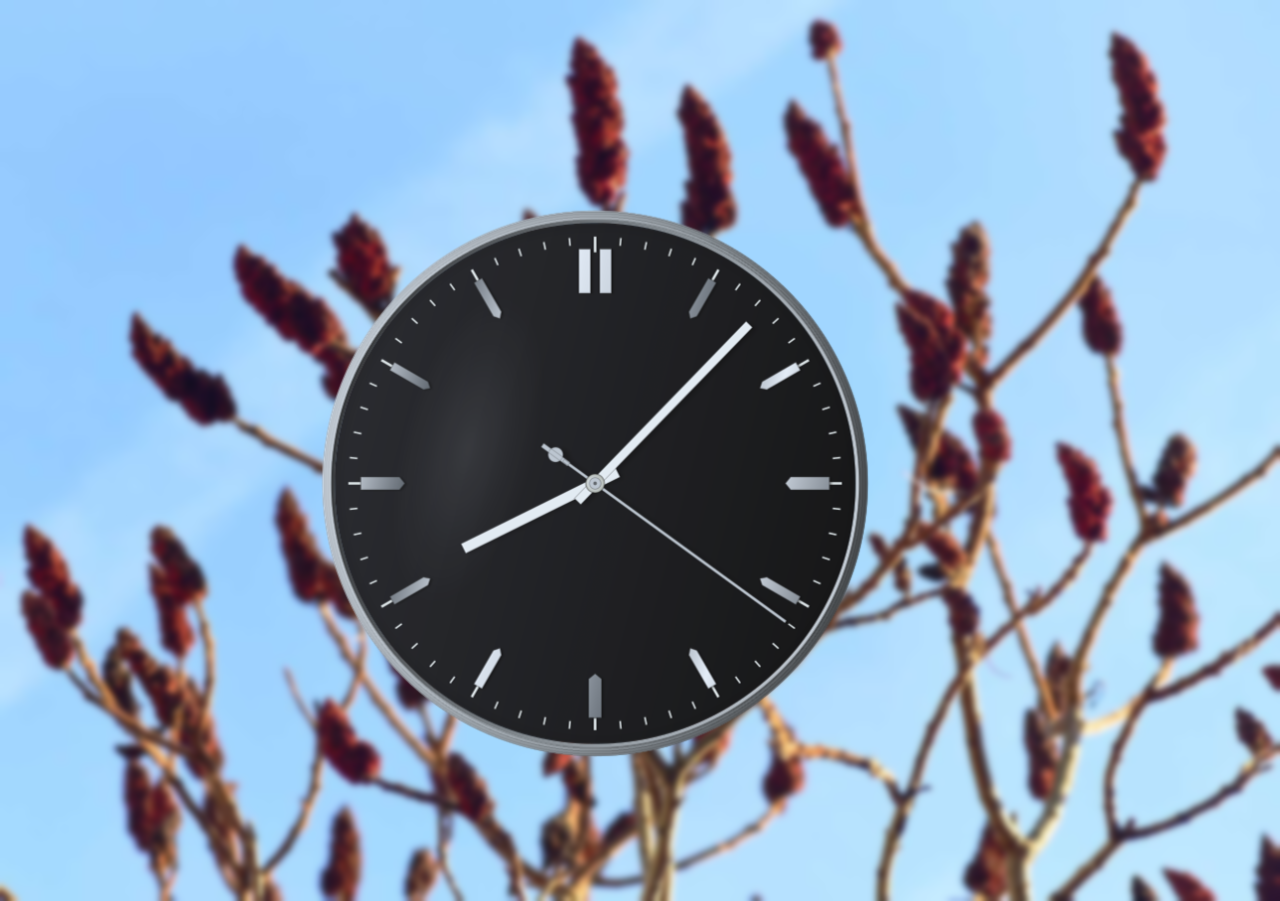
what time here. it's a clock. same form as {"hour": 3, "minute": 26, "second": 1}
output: {"hour": 8, "minute": 7, "second": 21}
